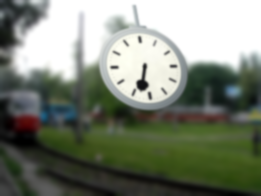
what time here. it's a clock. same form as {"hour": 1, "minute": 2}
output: {"hour": 6, "minute": 33}
